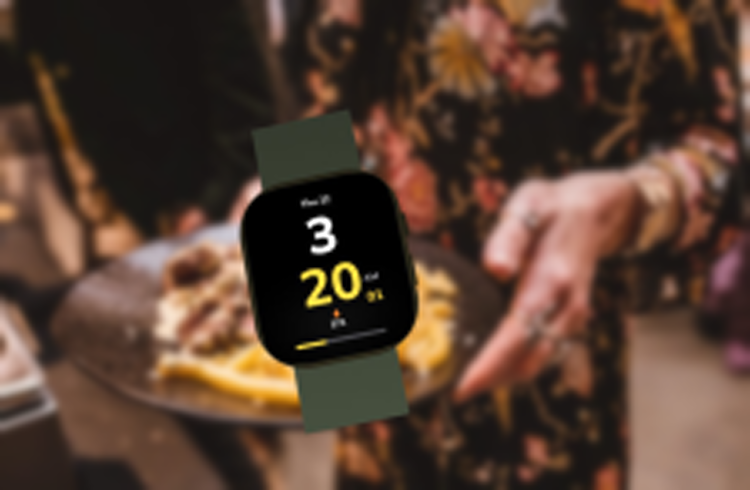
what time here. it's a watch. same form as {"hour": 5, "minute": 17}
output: {"hour": 3, "minute": 20}
